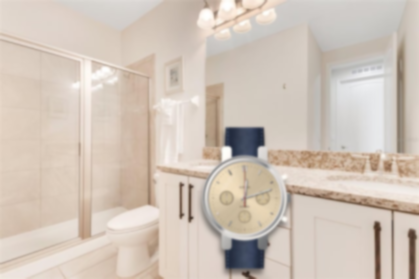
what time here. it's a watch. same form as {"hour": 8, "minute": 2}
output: {"hour": 12, "minute": 12}
